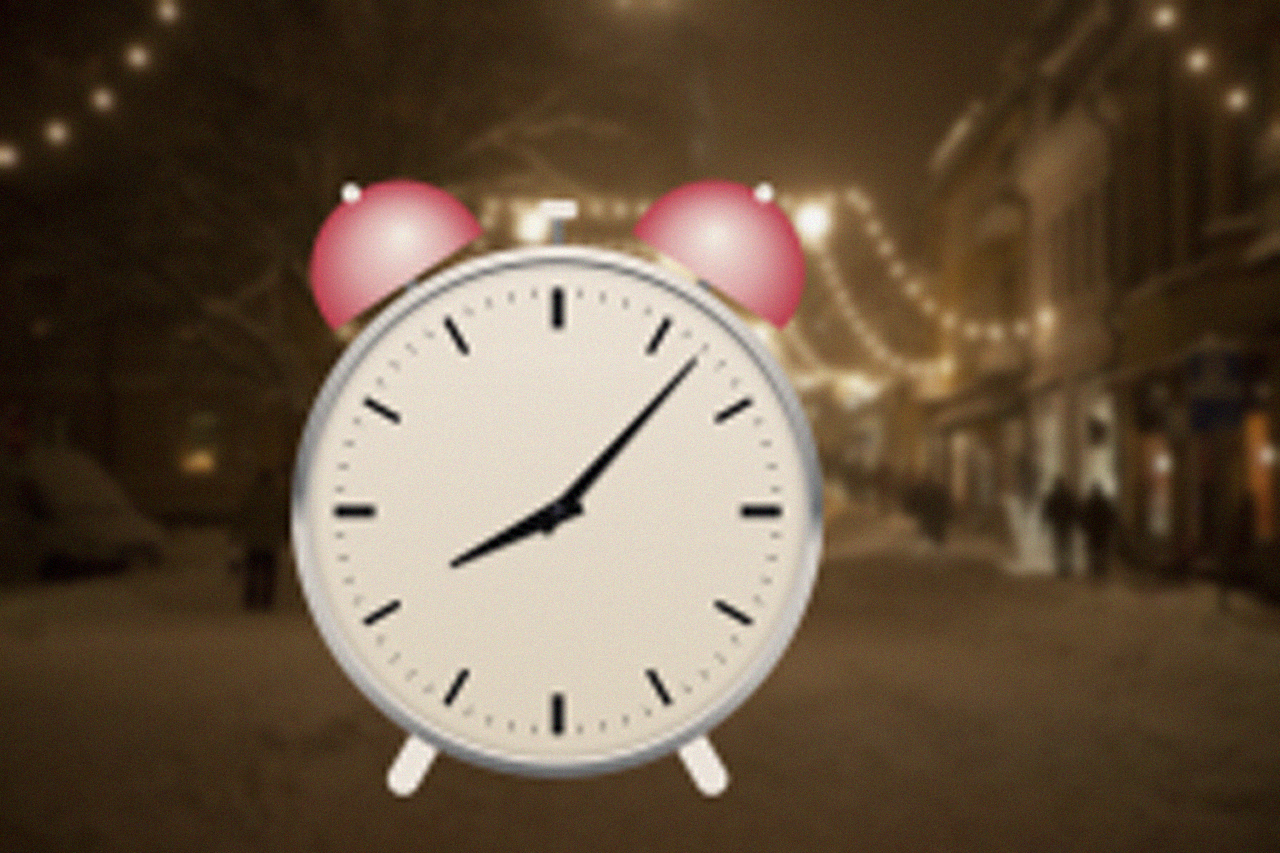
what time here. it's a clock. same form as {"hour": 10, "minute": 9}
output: {"hour": 8, "minute": 7}
